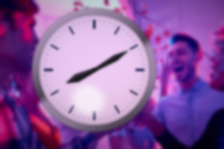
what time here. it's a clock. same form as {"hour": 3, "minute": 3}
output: {"hour": 8, "minute": 10}
